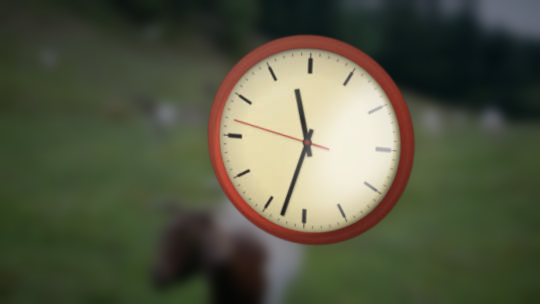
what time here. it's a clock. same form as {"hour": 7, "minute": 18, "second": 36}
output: {"hour": 11, "minute": 32, "second": 47}
